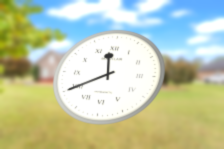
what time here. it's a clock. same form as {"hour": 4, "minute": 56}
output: {"hour": 11, "minute": 40}
